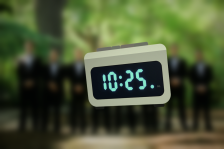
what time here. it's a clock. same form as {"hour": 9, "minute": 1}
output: {"hour": 10, "minute": 25}
